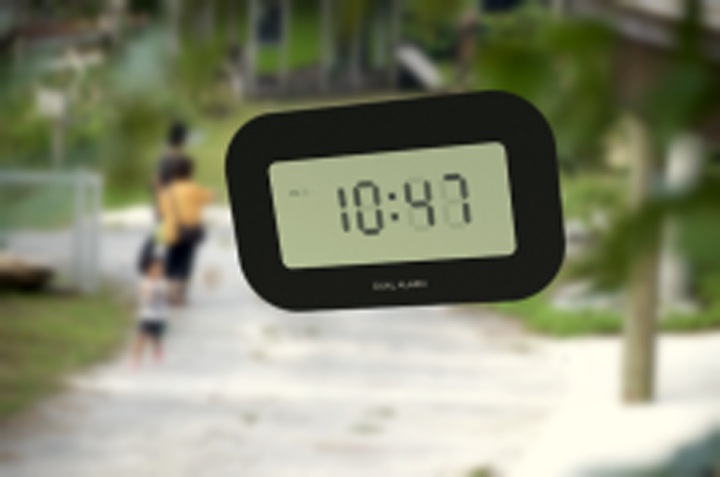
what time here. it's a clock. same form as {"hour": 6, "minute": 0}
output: {"hour": 10, "minute": 47}
